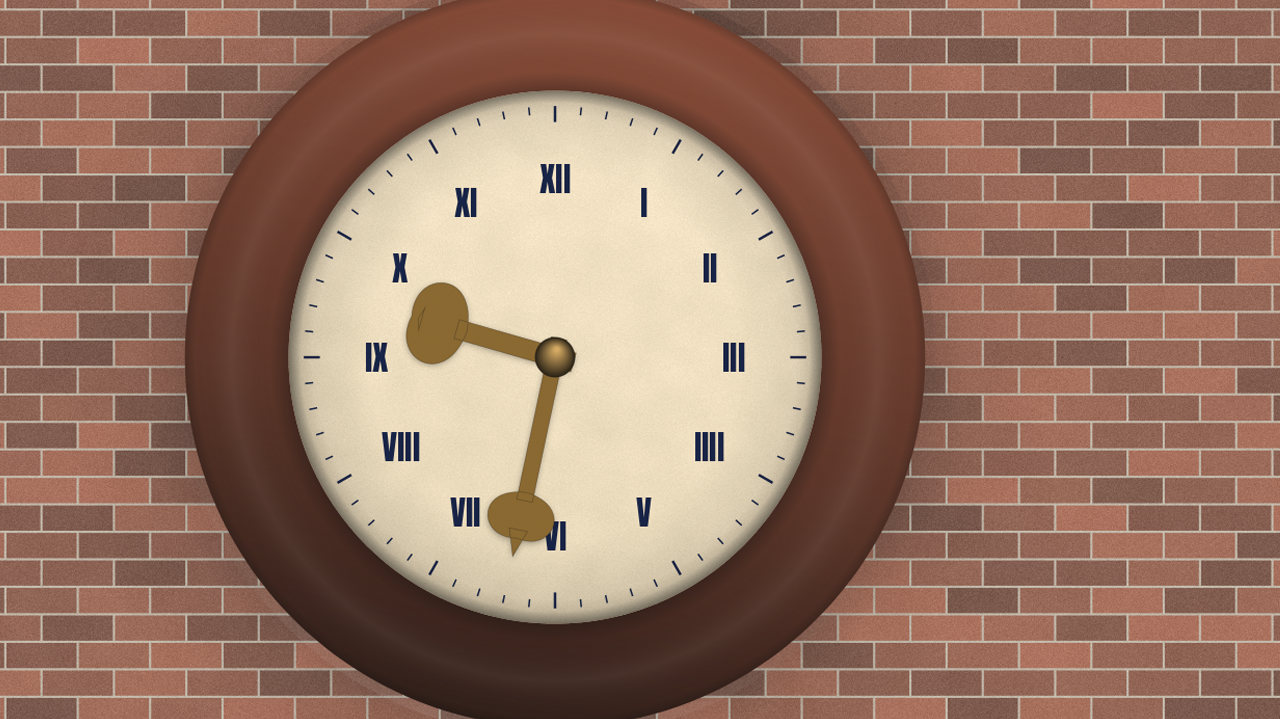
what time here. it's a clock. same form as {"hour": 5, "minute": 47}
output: {"hour": 9, "minute": 32}
